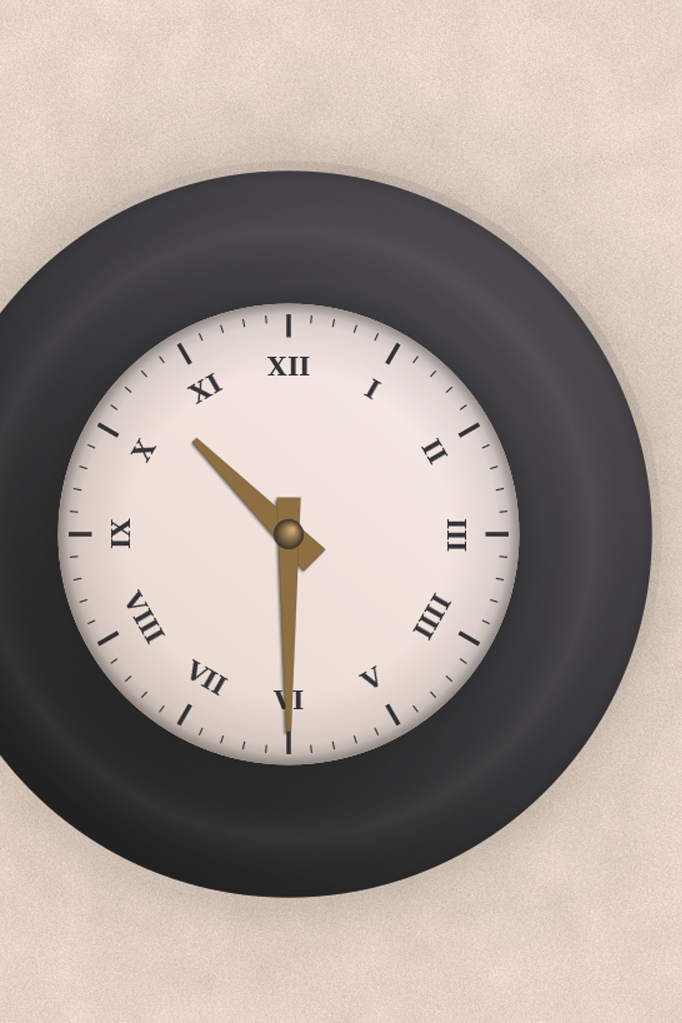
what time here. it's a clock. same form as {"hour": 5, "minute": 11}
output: {"hour": 10, "minute": 30}
